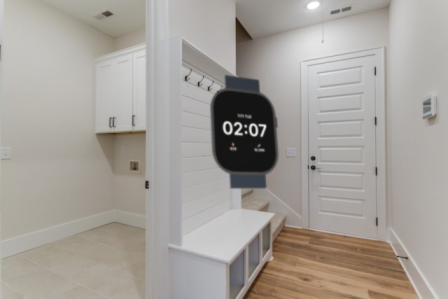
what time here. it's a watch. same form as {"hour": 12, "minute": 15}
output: {"hour": 2, "minute": 7}
